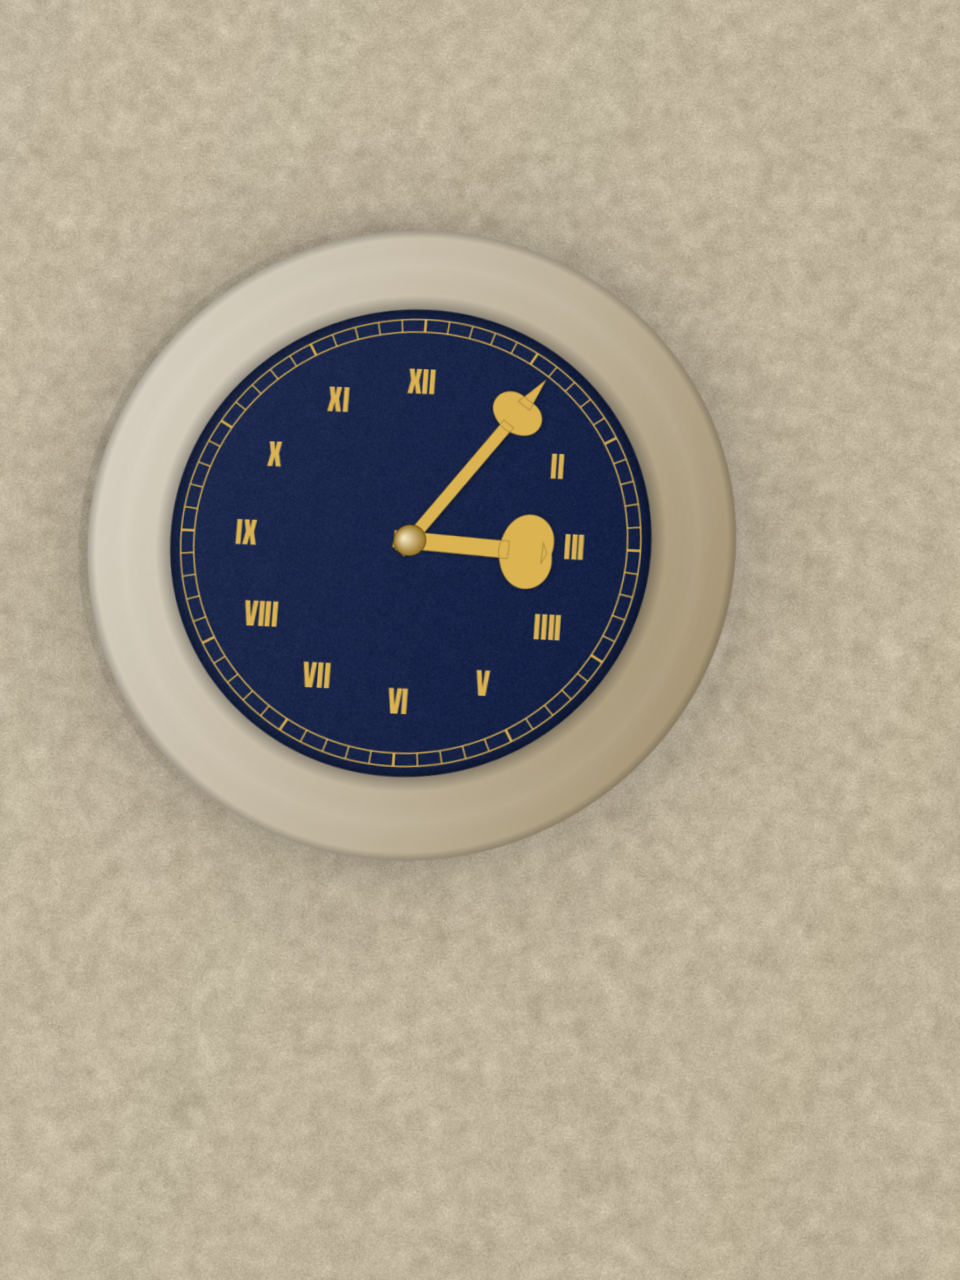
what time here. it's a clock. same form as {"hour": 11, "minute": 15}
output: {"hour": 3, "minute": 6}
